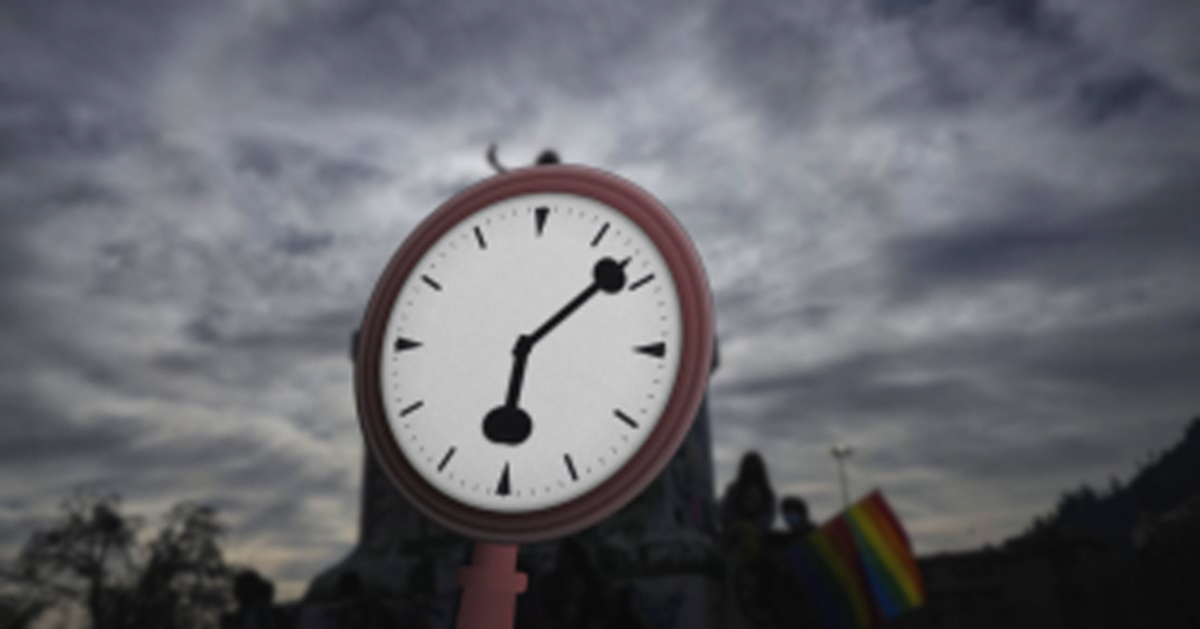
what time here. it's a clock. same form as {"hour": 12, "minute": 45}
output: {"hour": 6, "minute": 8}
